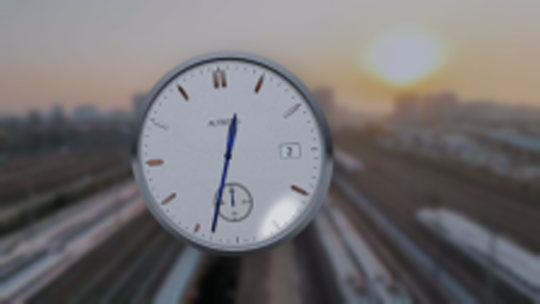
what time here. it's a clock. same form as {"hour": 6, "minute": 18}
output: {"hour": 12, "minute": 33}
